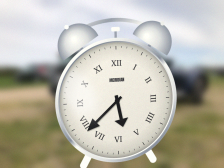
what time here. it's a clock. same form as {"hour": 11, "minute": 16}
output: {"hour": 5, "minute": 38}
